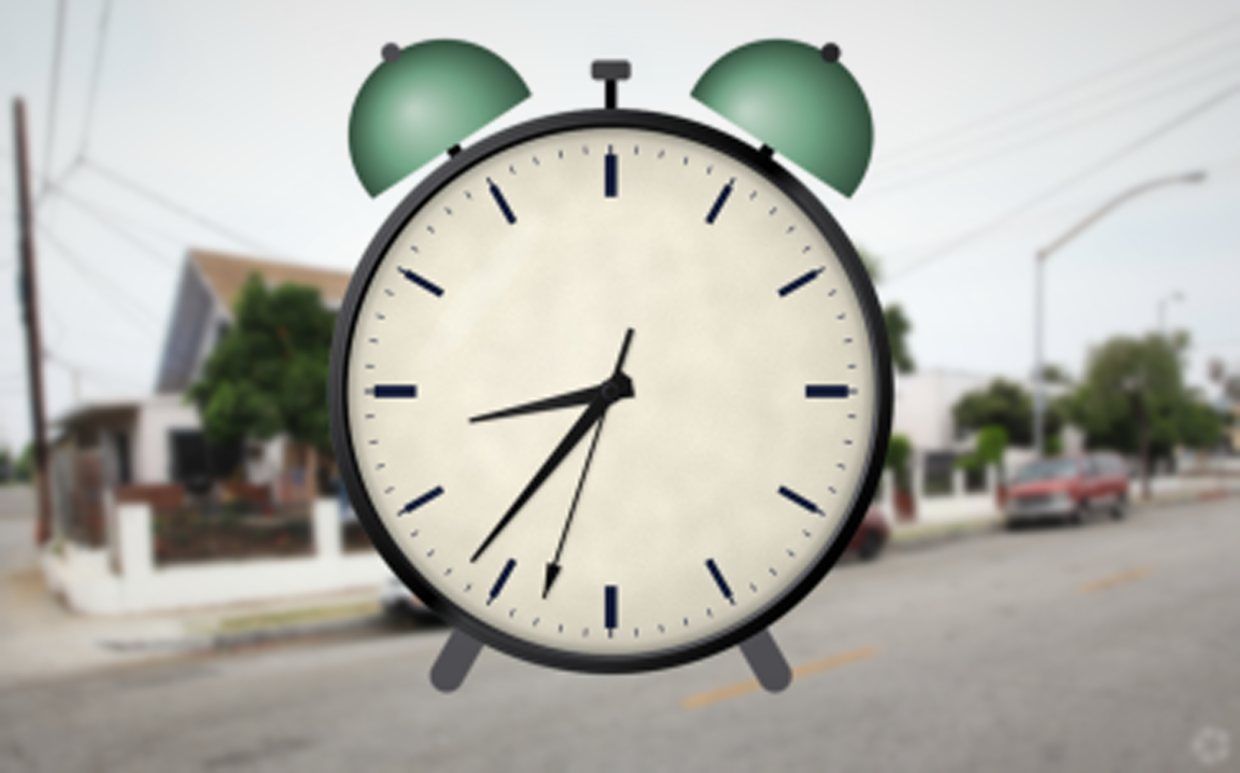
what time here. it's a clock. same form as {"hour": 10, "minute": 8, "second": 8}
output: {"hour": 8, "minute": 36, "second": 33}
